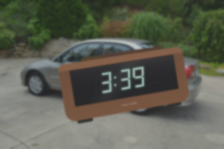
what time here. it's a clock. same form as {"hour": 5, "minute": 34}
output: {"hour": 3, "minute": 39}
